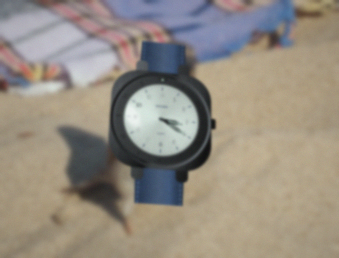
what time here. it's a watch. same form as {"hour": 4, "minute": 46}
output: {"hour": 3, "minute": 20}
